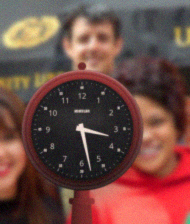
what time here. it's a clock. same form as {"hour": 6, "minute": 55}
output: {"hour": 3, "minute": 28}
